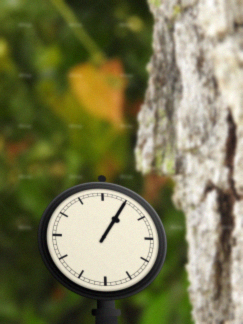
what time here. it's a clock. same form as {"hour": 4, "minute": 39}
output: {"hour": 1, "minute": 5}
